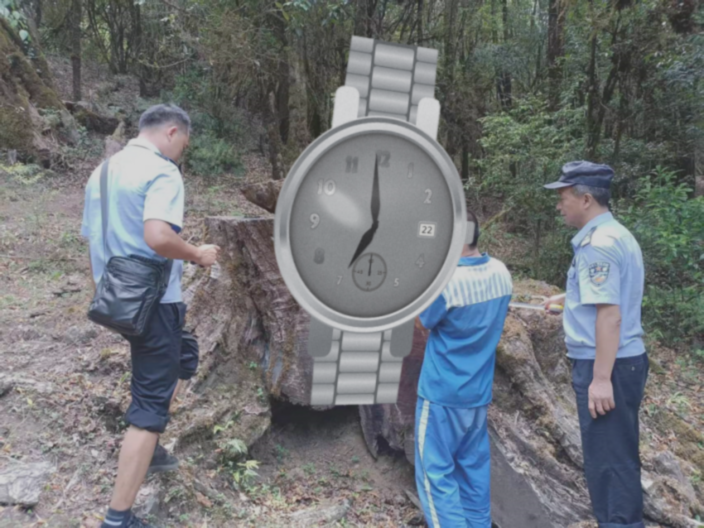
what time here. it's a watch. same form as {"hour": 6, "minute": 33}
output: {"hour": 6, "minute": 59}
